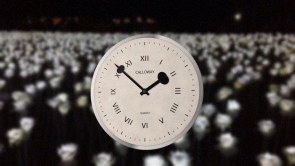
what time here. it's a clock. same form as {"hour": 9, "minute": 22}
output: {"hour": 1, "minute": 52}
